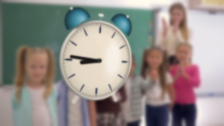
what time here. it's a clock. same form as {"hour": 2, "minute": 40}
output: {"hour": 8, "minute": 46}
